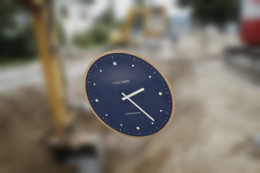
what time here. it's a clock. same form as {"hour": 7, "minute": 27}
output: {"hour": 2, "minute": 24}
